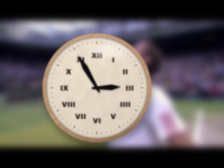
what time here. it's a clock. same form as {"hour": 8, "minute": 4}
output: {"hour": 2, "minute": 55}
